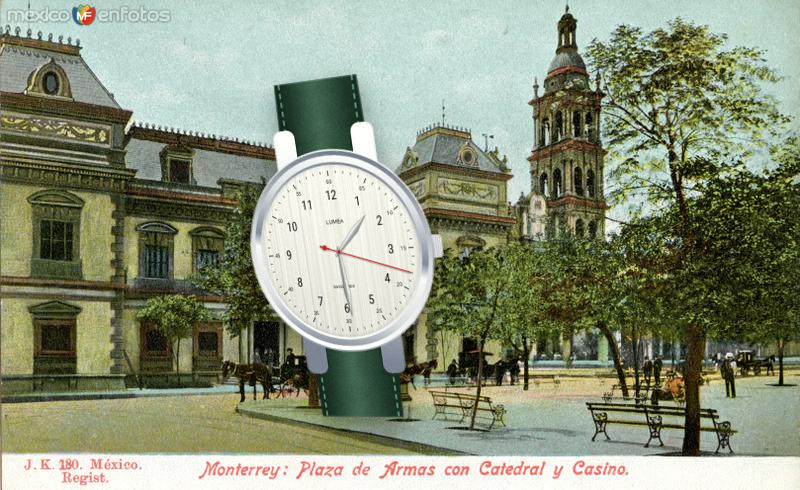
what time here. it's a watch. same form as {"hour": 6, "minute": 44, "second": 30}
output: {"hour": 1, "minute": 29, "second": 18}
